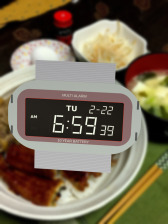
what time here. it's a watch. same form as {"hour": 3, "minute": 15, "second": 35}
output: {"hour": 6, "minute": 59, "second": 39}
